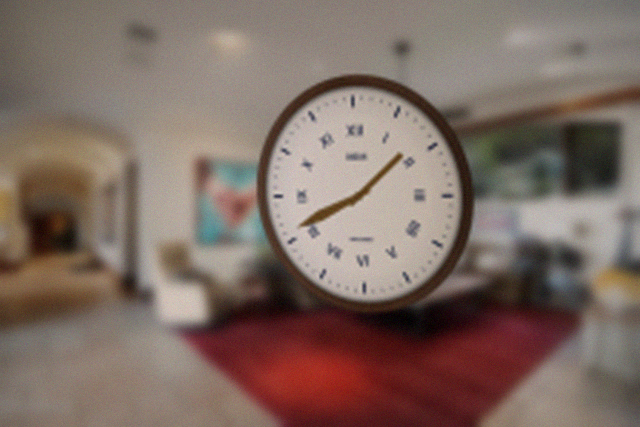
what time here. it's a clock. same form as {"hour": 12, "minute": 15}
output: {"hour": 1, "minute": 41}
